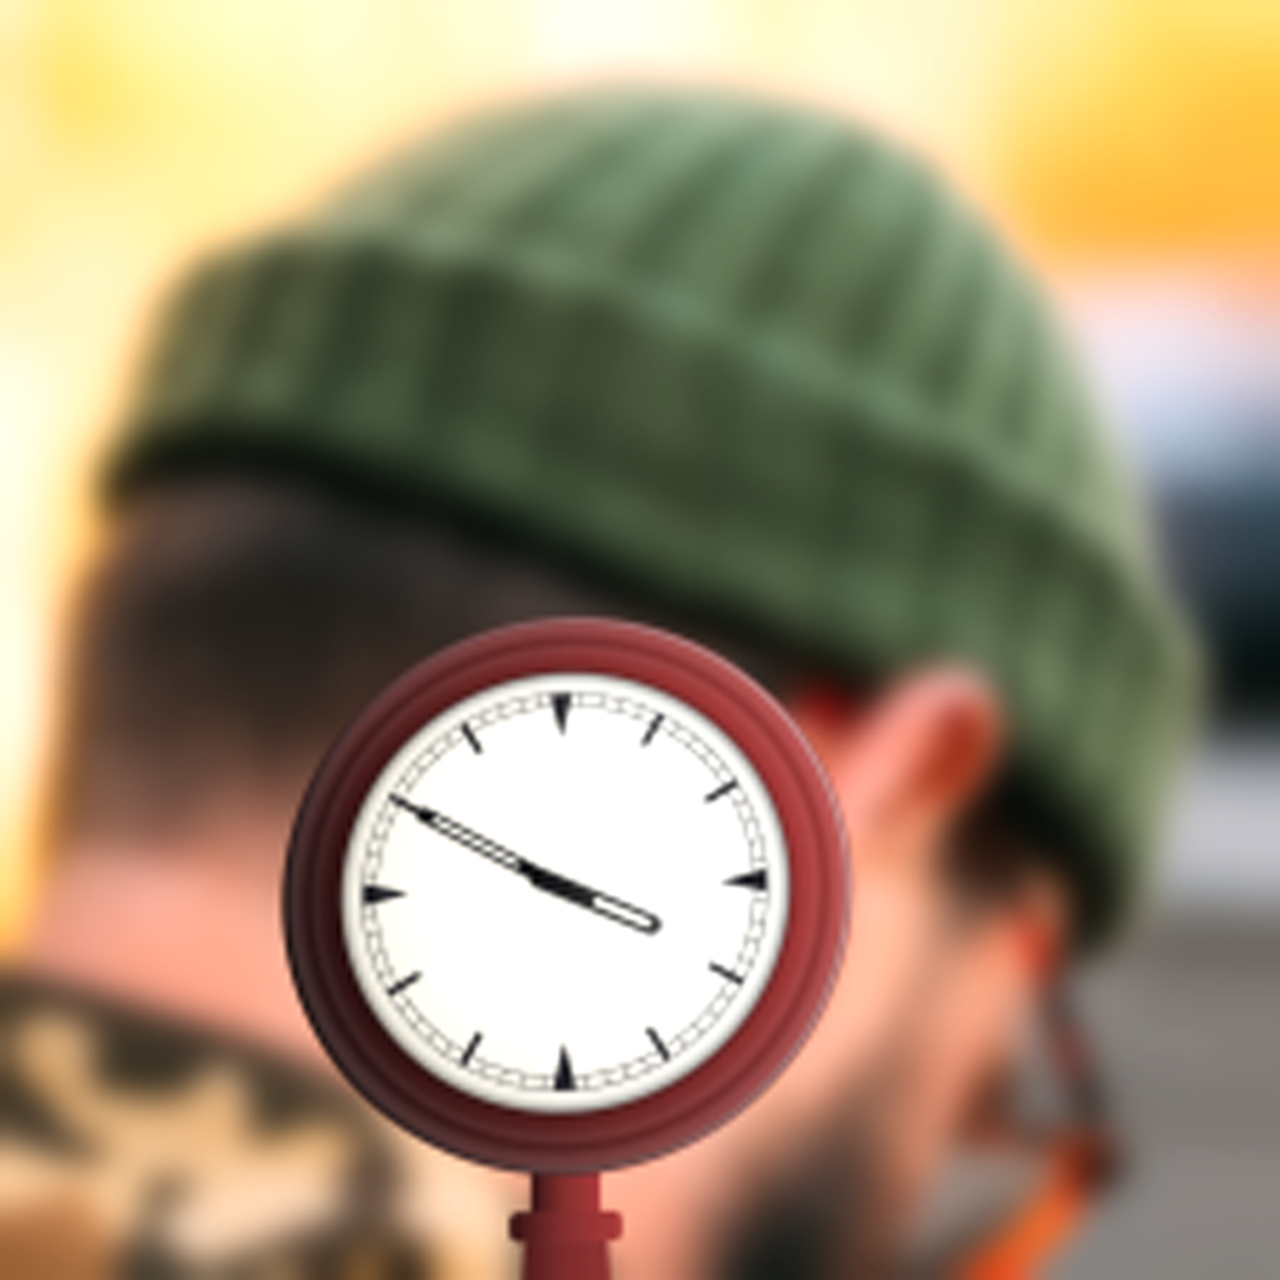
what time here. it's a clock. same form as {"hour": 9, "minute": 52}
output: {"hour": 3, "minute": 50}
